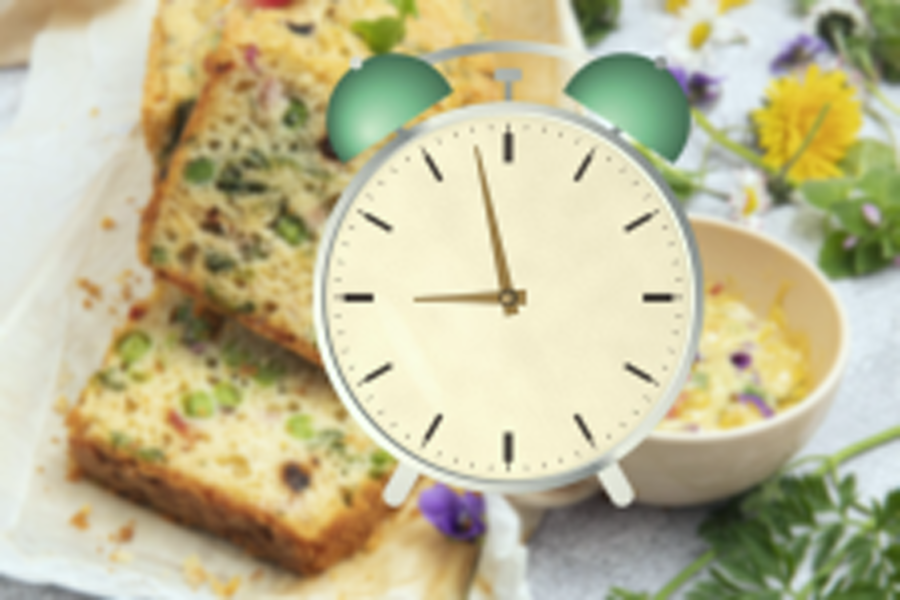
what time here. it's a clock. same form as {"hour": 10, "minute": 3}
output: {"hour": 8, "minute": 58}
